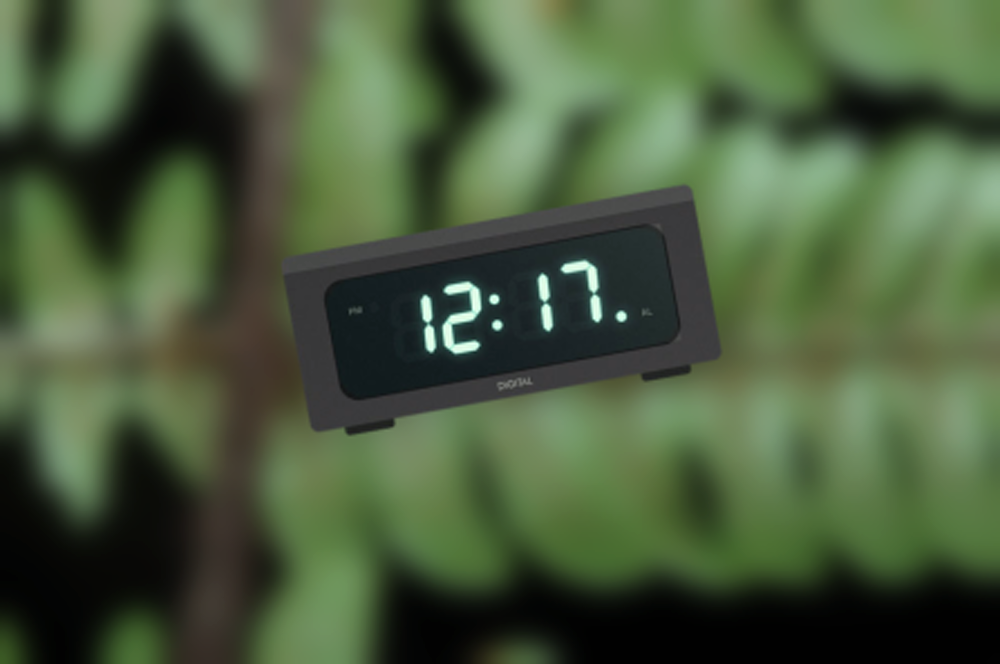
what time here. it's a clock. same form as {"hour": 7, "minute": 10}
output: {"hour": 12, "minute": 17}
